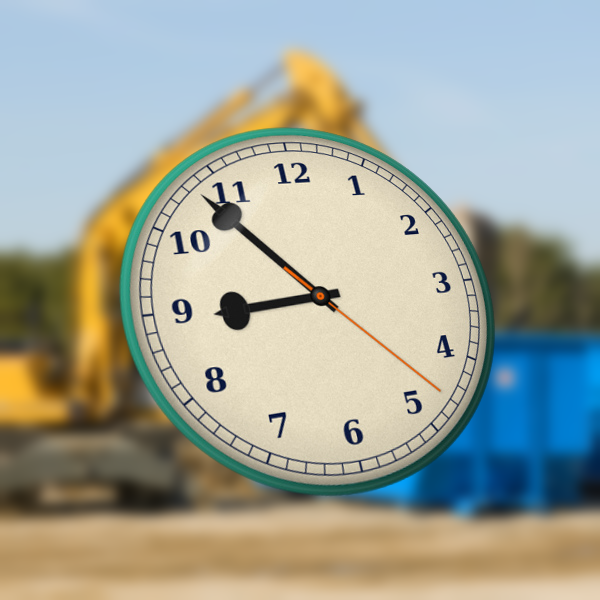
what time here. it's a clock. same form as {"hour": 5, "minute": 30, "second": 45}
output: {"hour": 8, "minute": 53, "second": 23}
